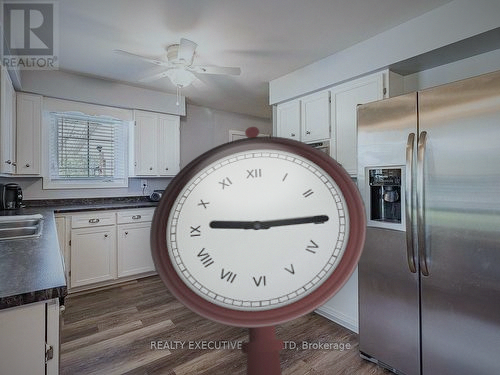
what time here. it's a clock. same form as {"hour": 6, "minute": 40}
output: {"hour": 9, "minute": 15}
